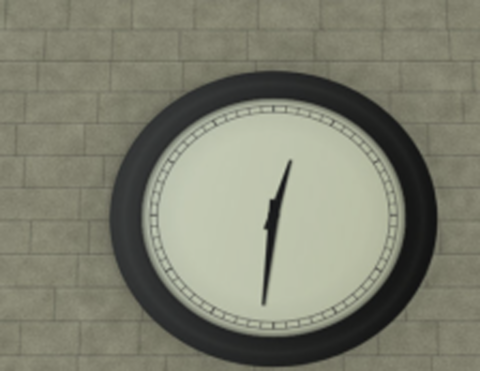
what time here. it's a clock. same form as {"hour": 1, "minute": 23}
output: {"hour": 12, "minute": 31}
